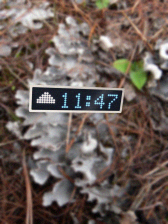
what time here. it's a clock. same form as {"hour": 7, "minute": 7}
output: {"hour": 11, "minute": 47}
